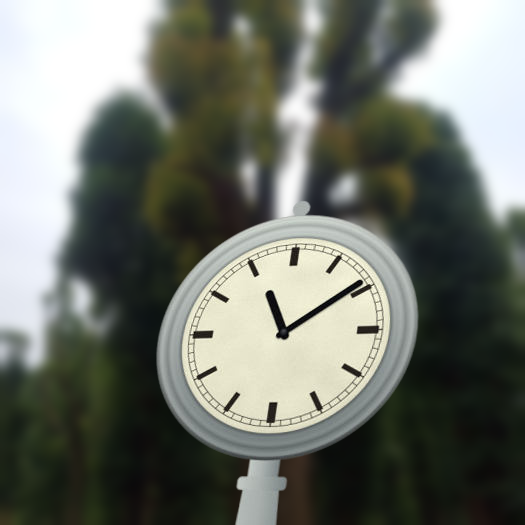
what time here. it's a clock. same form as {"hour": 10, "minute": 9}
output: {"hour": 11, "minute": 9}
